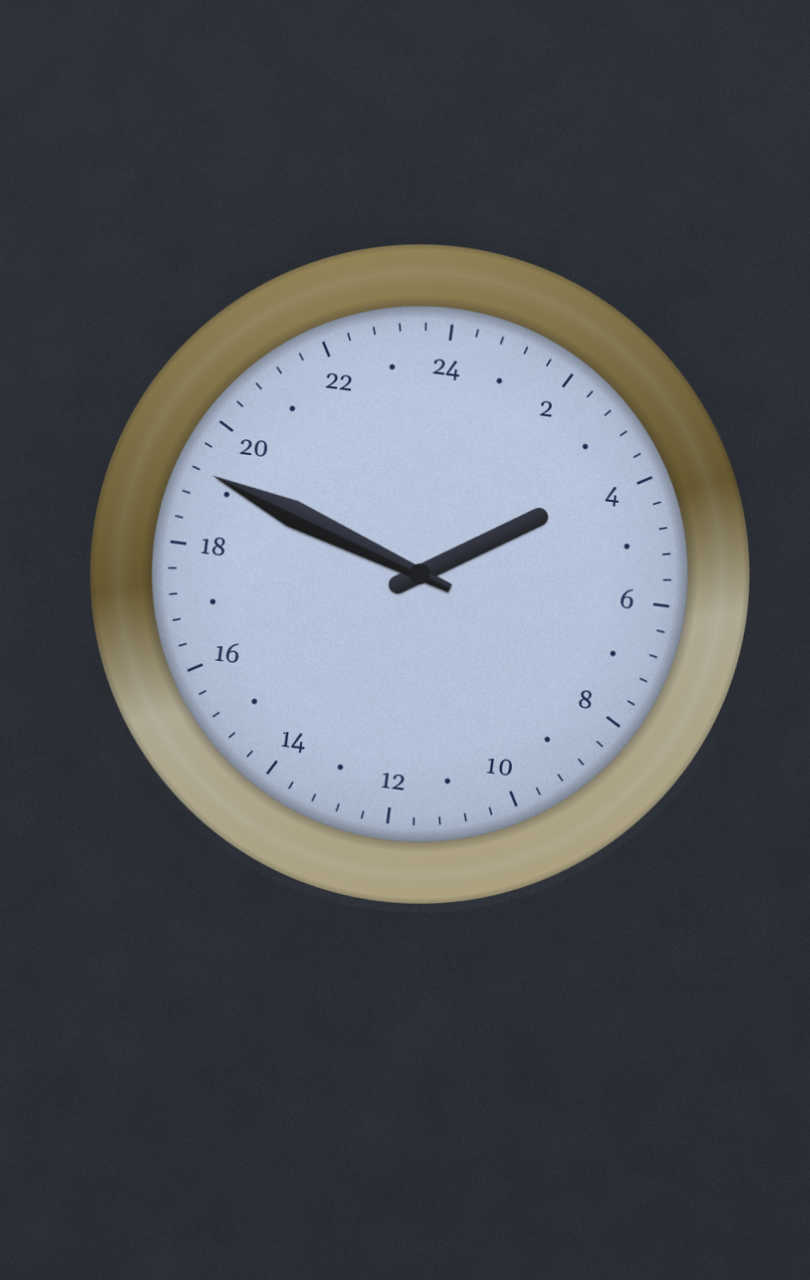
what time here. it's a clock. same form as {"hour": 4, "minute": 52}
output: {"hour": 3, "minute": 48}
